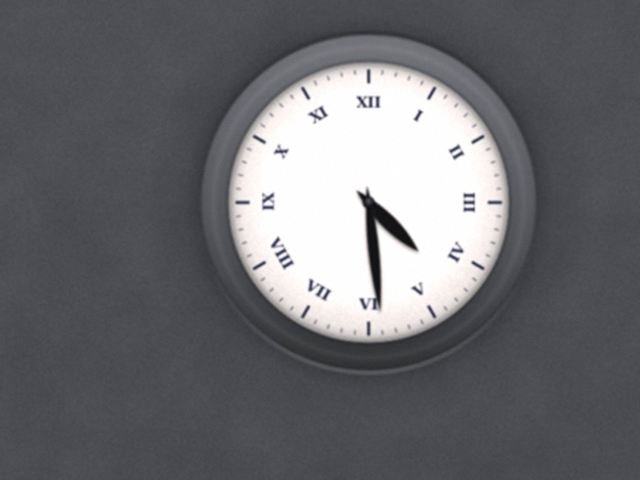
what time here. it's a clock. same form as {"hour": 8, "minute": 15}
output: {"hour": 4, "minute": 29}
